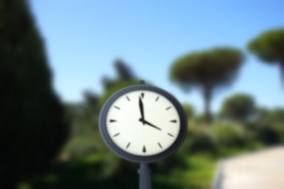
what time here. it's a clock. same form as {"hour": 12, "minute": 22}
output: {"hour": 3, "minute": 59}
